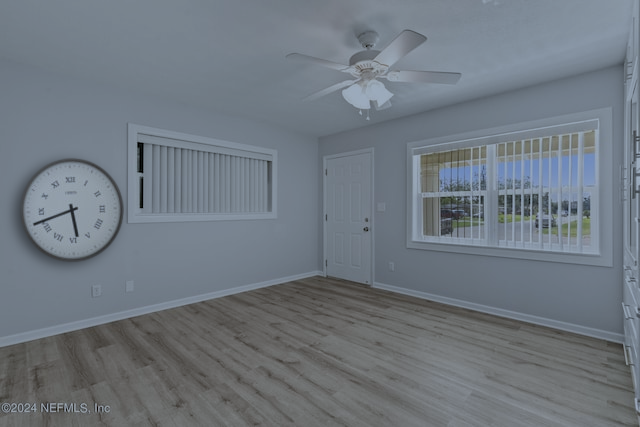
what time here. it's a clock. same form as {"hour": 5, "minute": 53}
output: {"hour": 5, "minute": 42}
